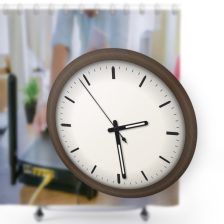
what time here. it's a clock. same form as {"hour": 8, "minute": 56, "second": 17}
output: {"hour": 2, "minute": 28, "second": 54}
